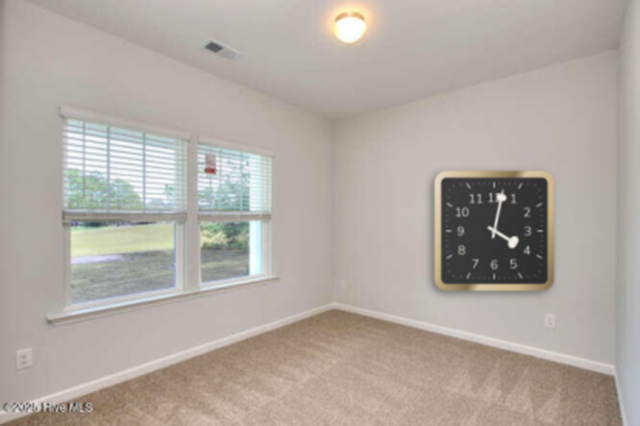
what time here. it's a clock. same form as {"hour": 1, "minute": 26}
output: {"hour": 4, "minute": 2}
